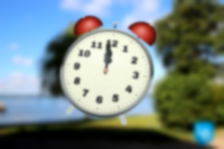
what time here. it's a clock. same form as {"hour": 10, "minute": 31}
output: {"hour": 11, "minute": 59}
